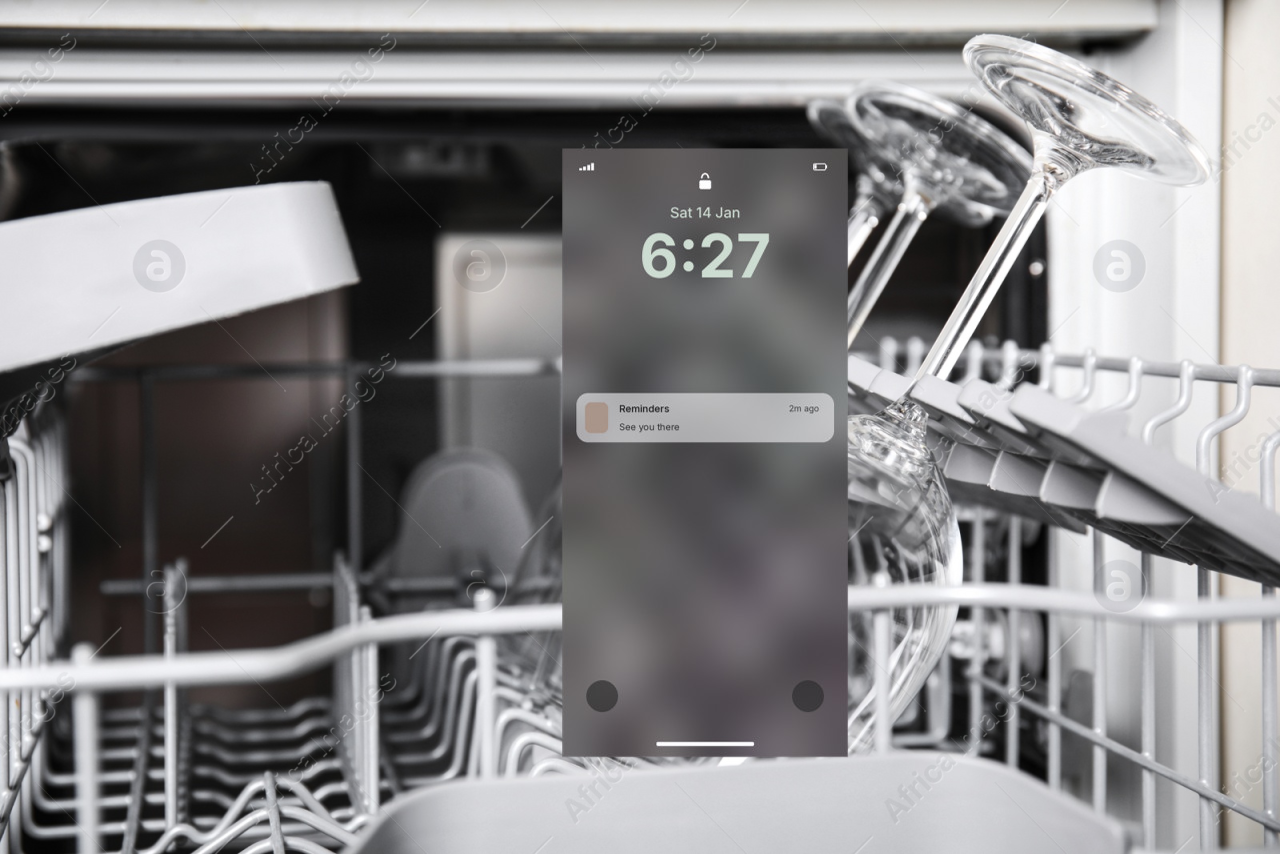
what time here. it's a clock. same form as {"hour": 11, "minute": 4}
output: {"hour": 6, "minute": 27}
